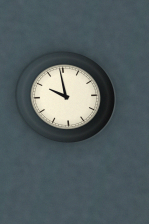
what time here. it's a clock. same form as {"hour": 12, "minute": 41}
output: {"hour": 9, "minute": 59}
